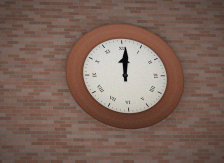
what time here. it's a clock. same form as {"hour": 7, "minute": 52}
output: {"hour": 12, "minute": 1}
